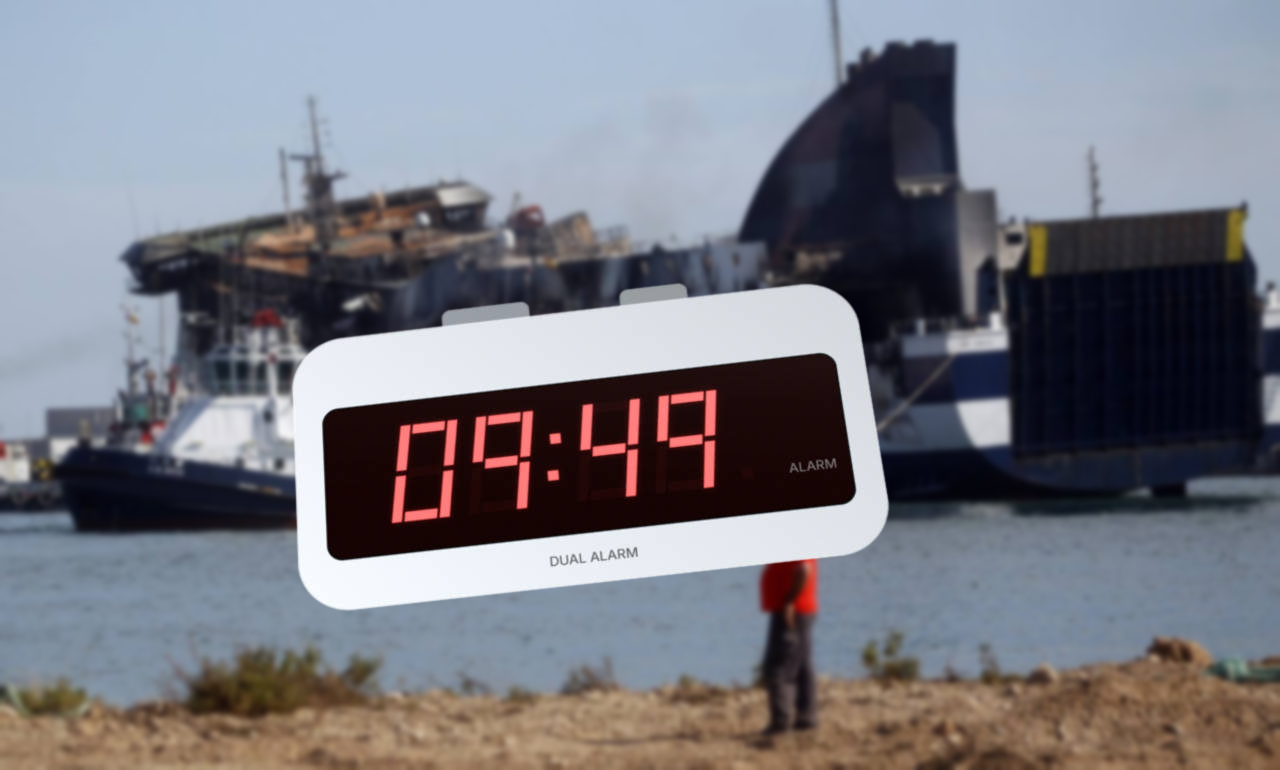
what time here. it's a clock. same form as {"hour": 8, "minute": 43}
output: {"hour": 9, "minute": 49}
